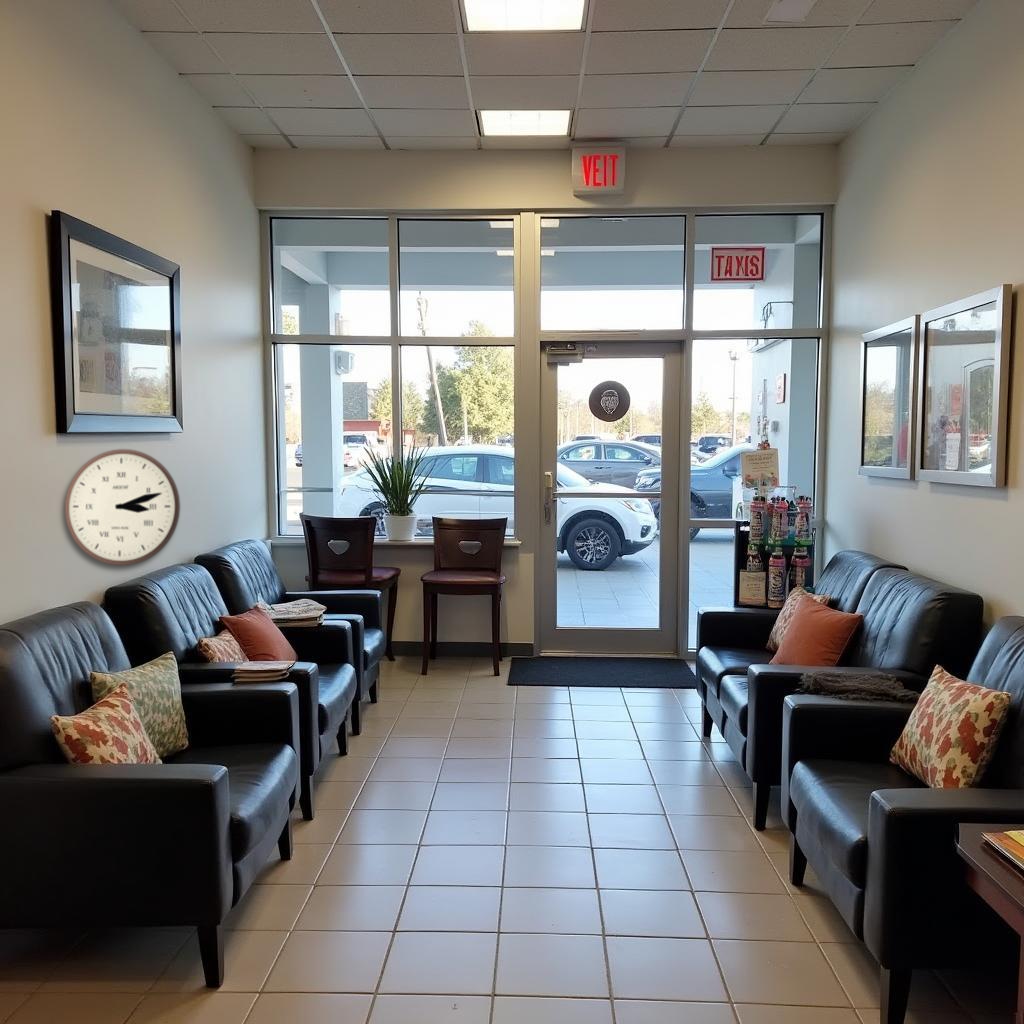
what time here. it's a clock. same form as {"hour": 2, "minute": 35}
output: {"hour": 3, "minute": 12}
